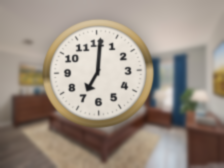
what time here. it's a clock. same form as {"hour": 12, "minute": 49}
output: {"hour": 7, "minute": 1}
